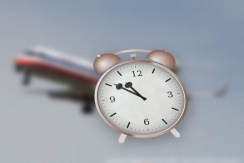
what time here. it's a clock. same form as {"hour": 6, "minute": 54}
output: {"hour": 10, "minute": 51}
